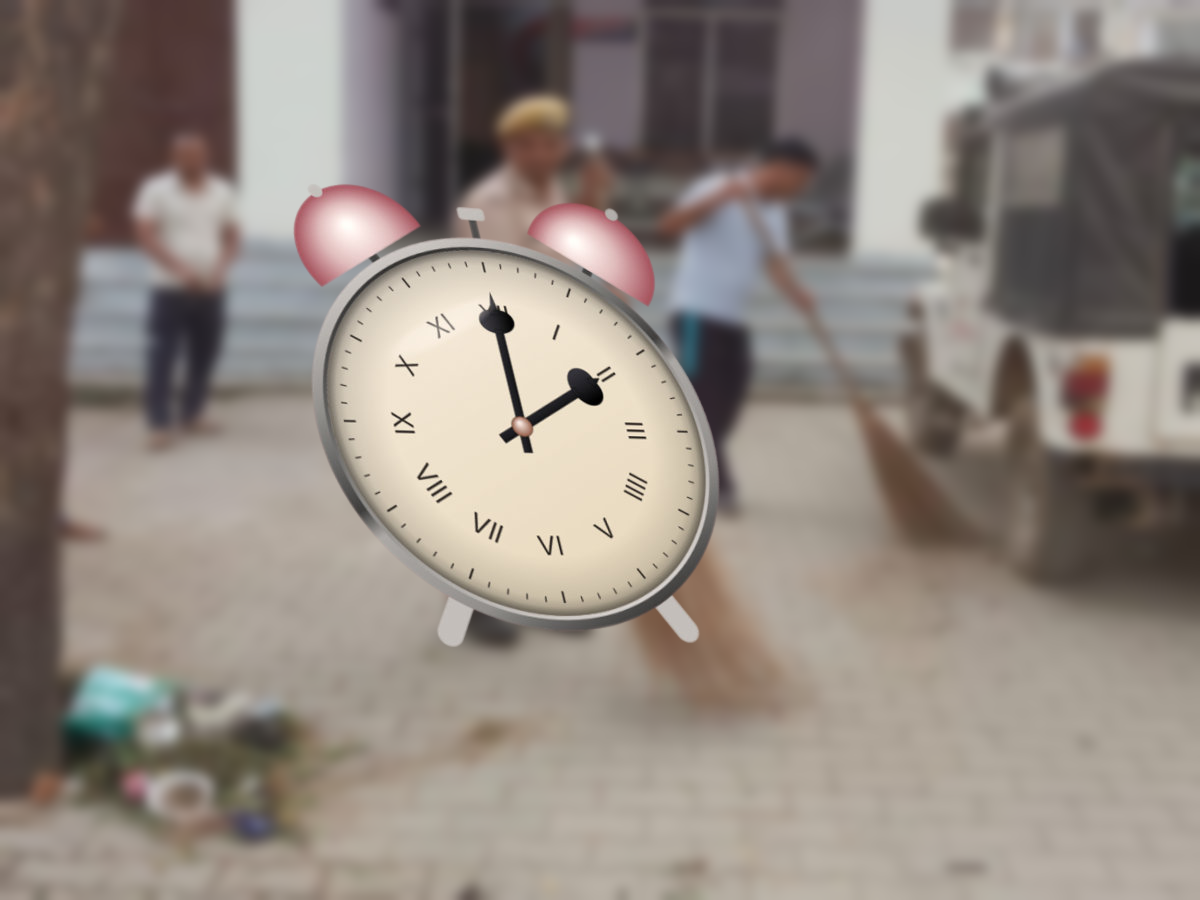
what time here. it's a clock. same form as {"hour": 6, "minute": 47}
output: {"hour": 2, "minute": 0}
